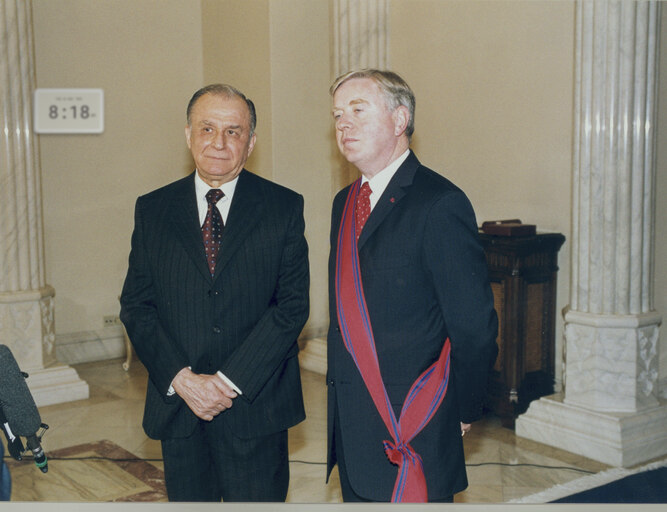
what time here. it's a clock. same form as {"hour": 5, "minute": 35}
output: {"hour": 8, "minute": 18}
